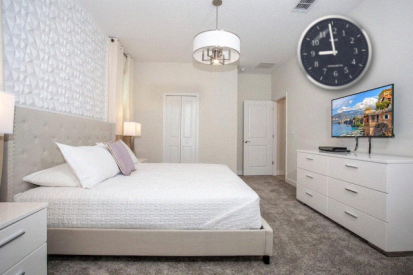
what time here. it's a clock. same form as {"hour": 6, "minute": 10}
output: {"hour": 8, "minute": 59}
